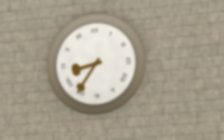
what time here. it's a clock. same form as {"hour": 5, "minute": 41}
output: {"hour": 8, "minute": 36}
